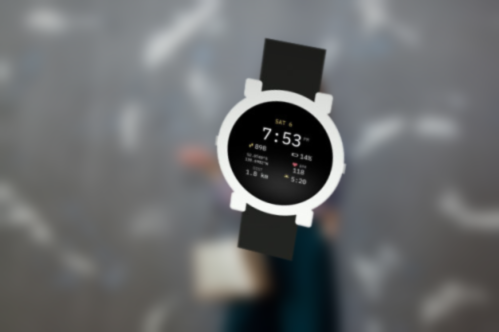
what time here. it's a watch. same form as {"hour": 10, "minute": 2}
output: {"hour": 7, "minute": 53}
